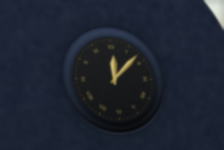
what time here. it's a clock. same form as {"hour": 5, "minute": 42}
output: {"hour": 12, "minute": 8}
